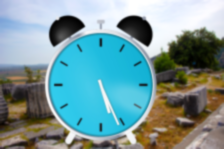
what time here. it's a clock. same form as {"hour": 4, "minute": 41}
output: {"hour": 5, "minute": 26}
